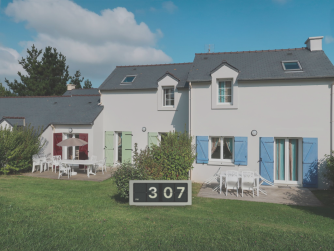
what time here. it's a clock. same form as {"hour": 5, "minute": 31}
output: {"hour": 3, "minute": 7}
